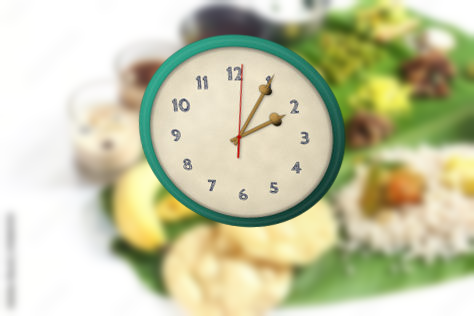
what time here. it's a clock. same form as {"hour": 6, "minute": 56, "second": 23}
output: {"hour": 2, "minute": 5, "second": 1}
